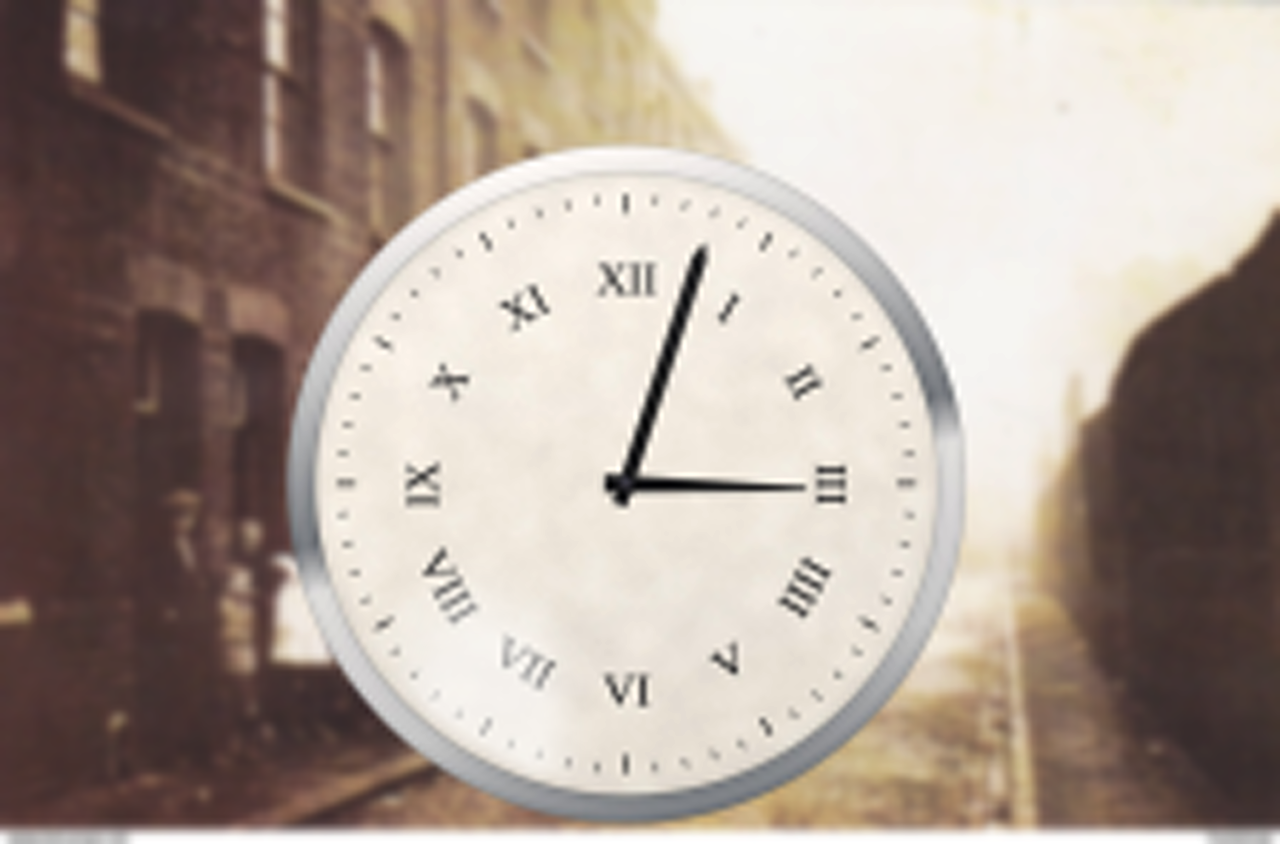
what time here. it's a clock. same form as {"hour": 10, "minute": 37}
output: {"hour": 3, "minute": 3}
